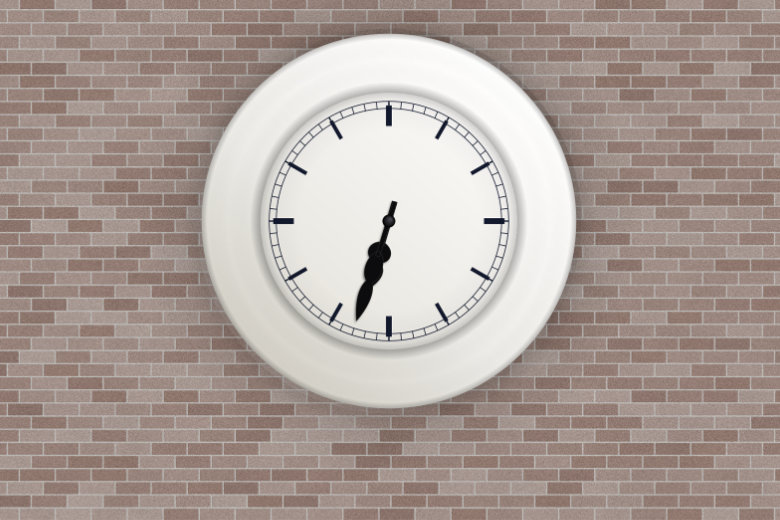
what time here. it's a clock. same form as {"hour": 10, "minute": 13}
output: {"hour": 6, "minute": 33}
